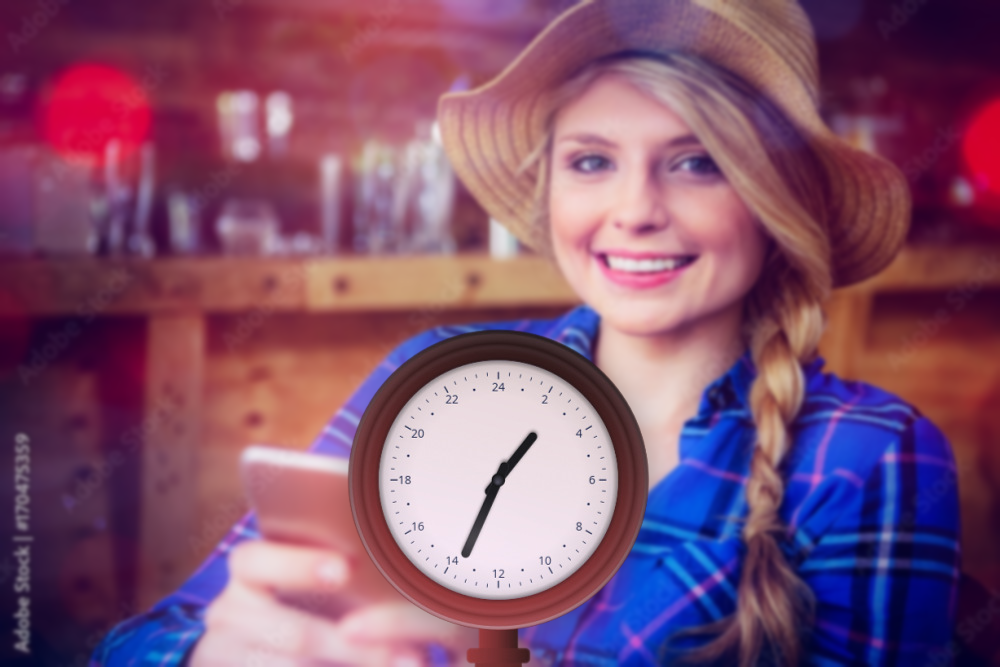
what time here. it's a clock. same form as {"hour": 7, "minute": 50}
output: {"hour": 2, "minute": 34}
